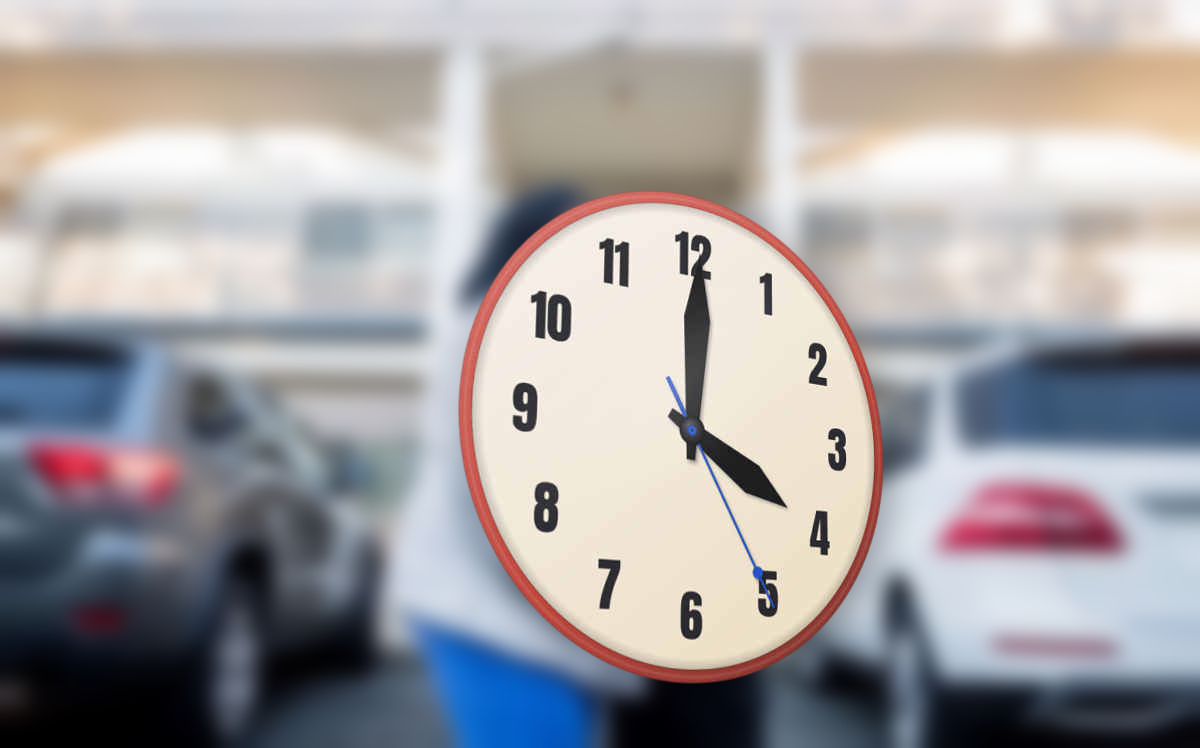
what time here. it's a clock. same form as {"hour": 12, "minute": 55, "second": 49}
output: {"hour": 4, "minute": 0, "second": 25}
